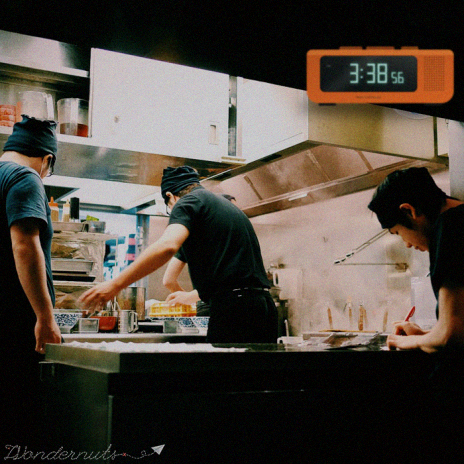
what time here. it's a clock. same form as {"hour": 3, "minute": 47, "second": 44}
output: {"hour": 3, "minute": 38, "second": 56}
